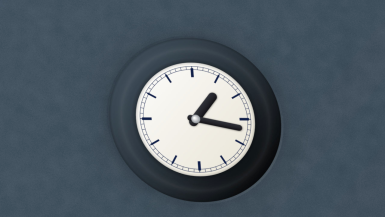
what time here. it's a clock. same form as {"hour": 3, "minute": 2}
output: {"hour": 1, "minute": 17}
